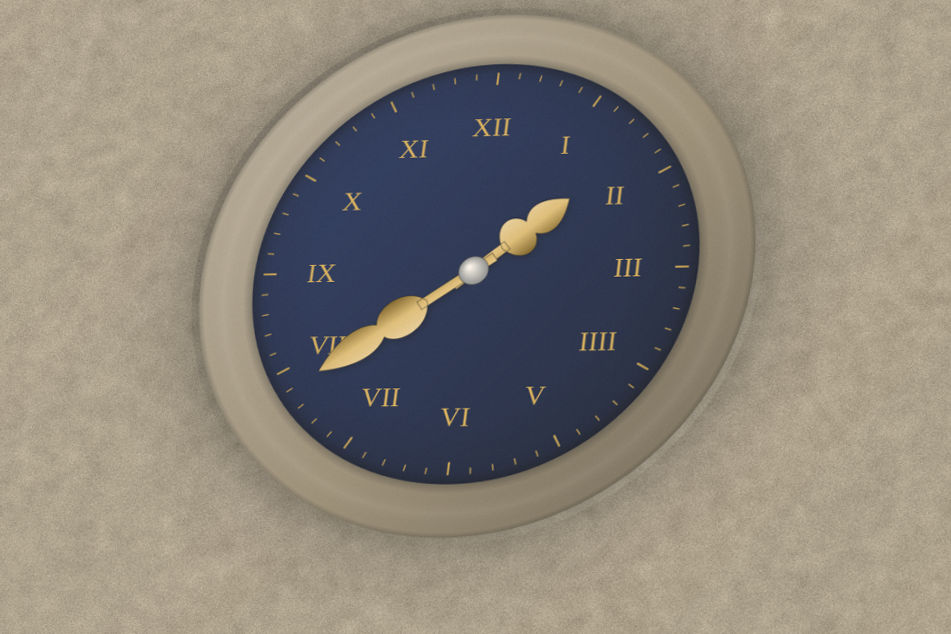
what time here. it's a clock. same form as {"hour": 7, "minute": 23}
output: {"hour": 1, "minute": 39}
